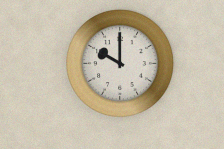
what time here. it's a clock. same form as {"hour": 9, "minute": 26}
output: {"hour": 10, "minute": 0}
